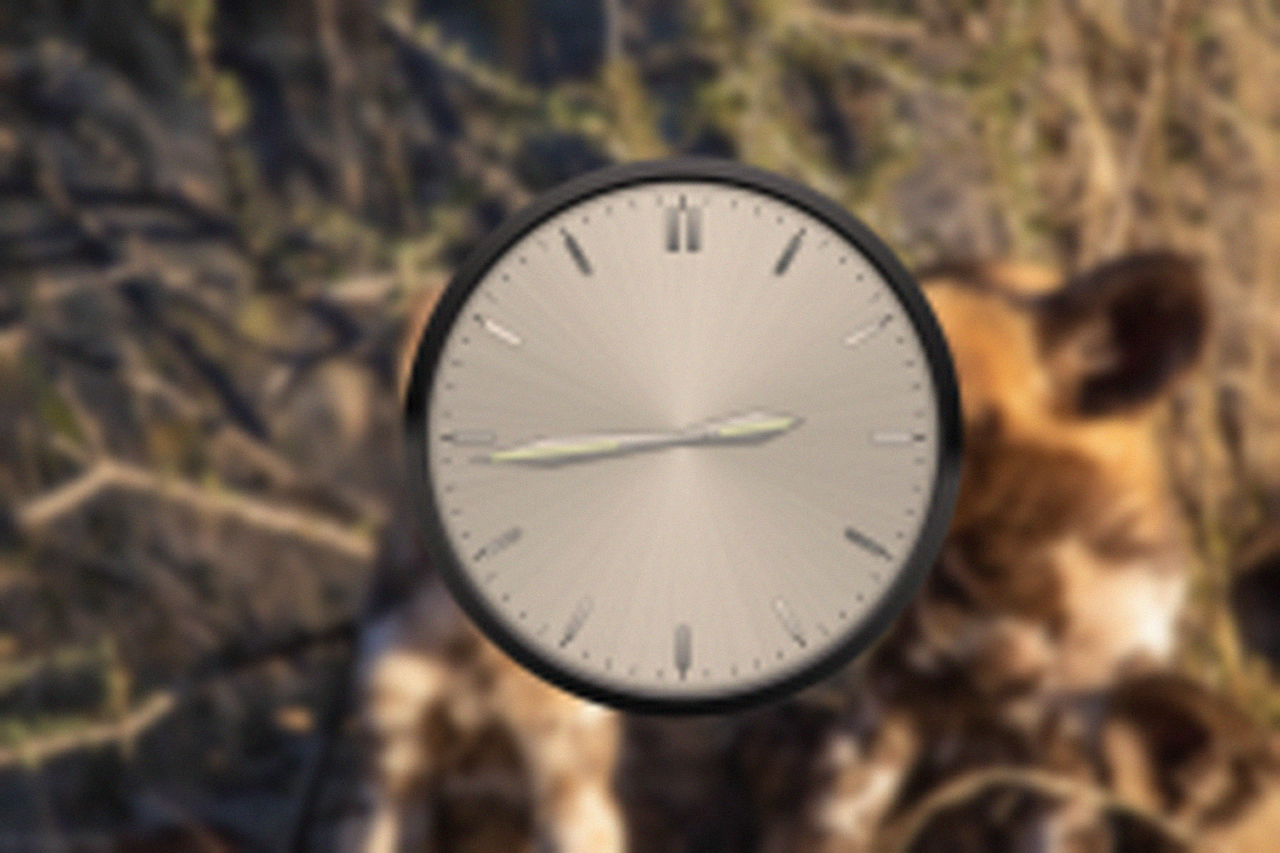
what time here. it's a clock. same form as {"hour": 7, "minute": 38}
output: {"hour": 2, "minute": 44}
